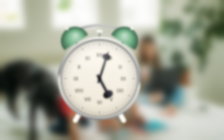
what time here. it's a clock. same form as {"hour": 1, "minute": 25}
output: {"hour": 5, "minute": 3}
